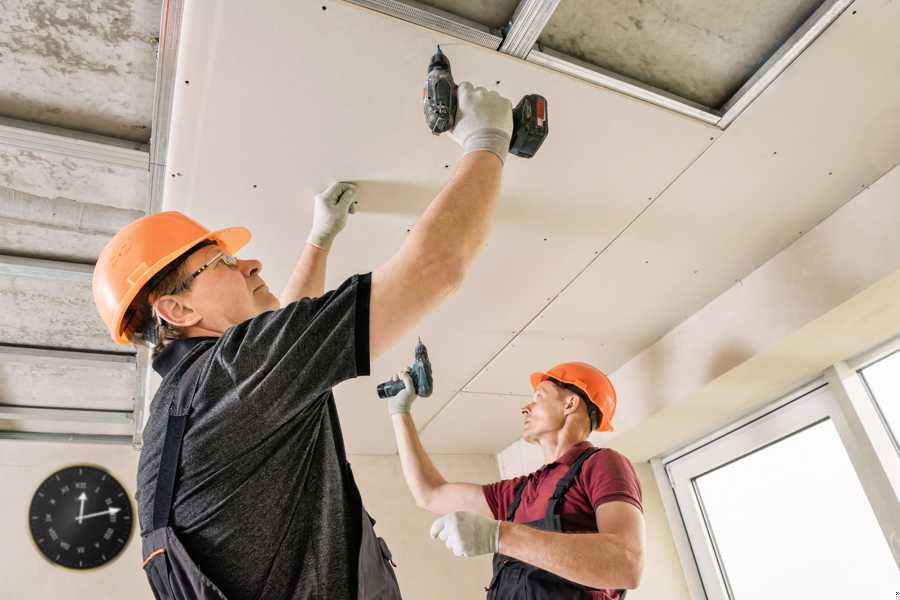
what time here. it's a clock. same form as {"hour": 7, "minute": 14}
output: {"hour": 12, "minute": 13}
